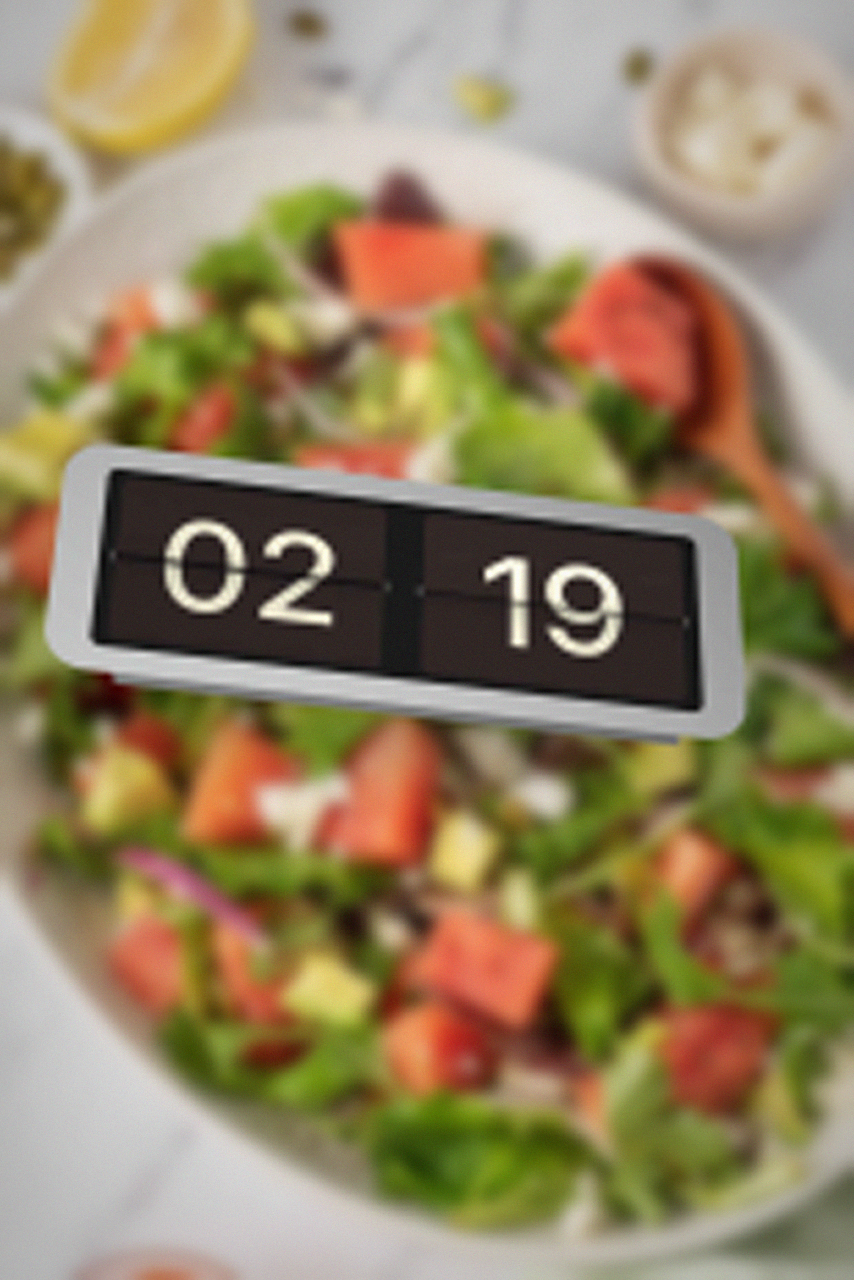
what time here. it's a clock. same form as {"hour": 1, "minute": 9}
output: {"hour": 2, "minute": 19}
